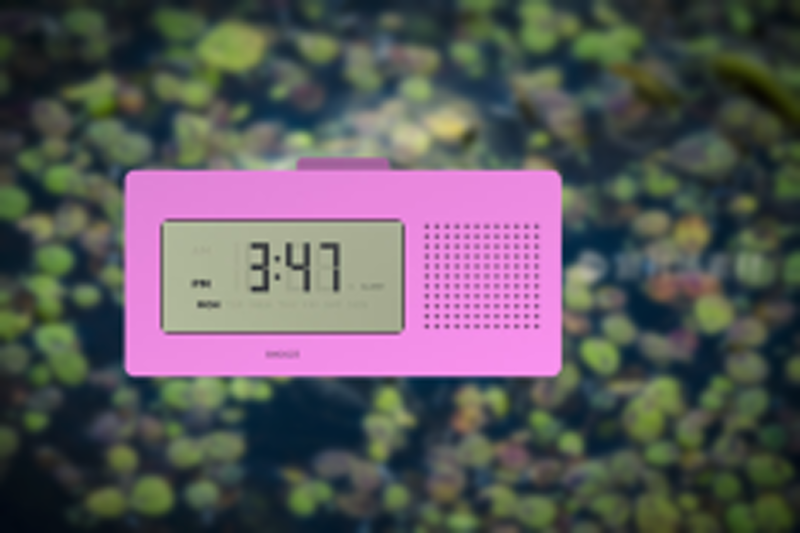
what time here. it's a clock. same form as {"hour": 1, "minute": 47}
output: {"hour": 3, "minute": 47}
